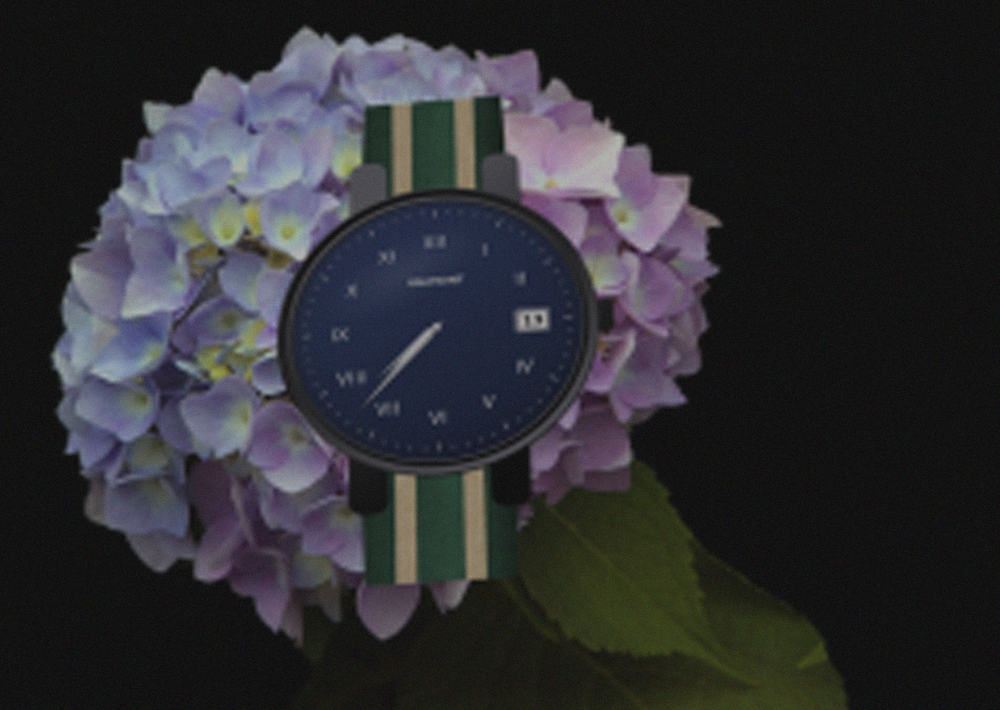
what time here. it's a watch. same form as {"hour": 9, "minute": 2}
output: {"hour": 7, "minute": 37}
